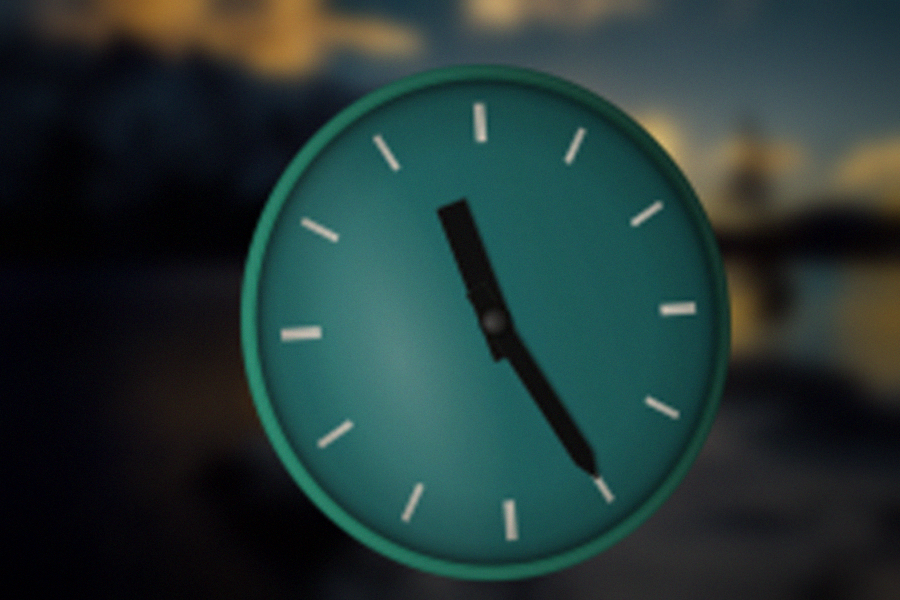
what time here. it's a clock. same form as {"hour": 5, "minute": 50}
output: {"hour": 11, "minute": 25}
